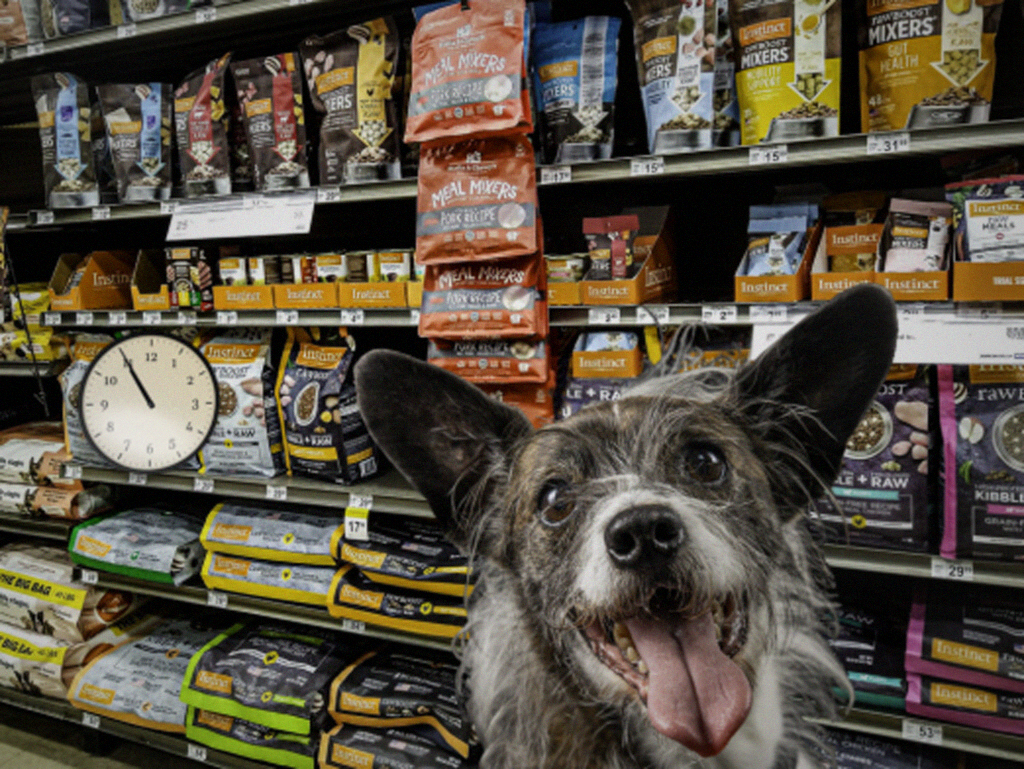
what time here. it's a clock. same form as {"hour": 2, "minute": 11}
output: {"hour": 10, "minute": 55}
